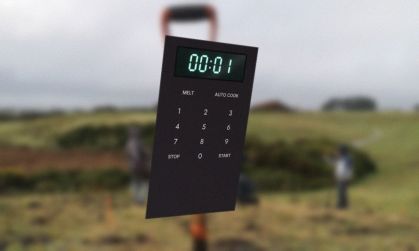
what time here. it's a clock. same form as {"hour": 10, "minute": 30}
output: {"hour": 0, "minute": 1}
